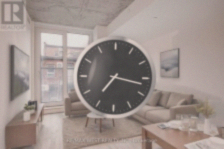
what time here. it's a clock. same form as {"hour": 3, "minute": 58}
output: {"hour": 7, "minute": 17}
